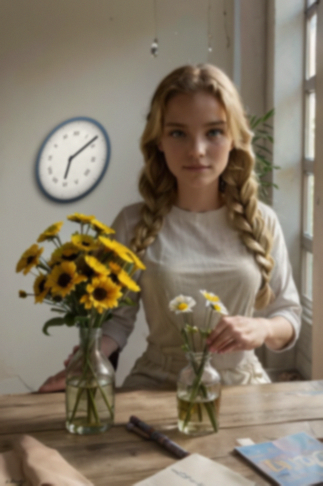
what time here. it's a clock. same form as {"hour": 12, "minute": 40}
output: {"hour": 6, "minute": 8}
